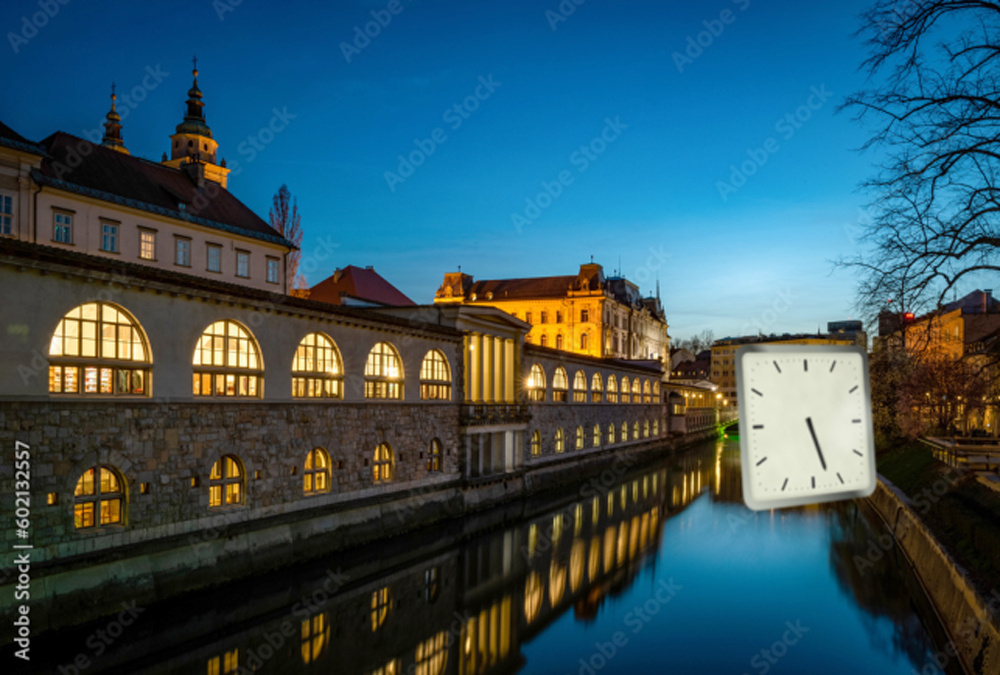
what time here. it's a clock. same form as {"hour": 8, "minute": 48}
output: {"hour": 5, "minute": 27}
